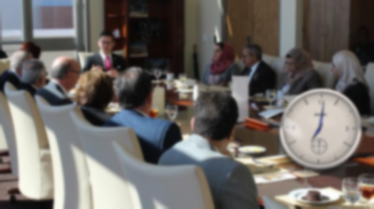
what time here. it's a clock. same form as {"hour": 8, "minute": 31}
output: {"hour": 7, "minute": 1}
